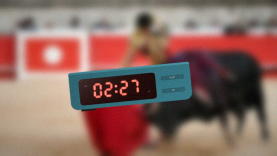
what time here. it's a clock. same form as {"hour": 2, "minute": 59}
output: {"hour": 2, "minute": 27}
